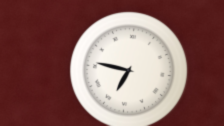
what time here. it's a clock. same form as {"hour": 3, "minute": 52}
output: {"hour": 6, "minute": 46}
